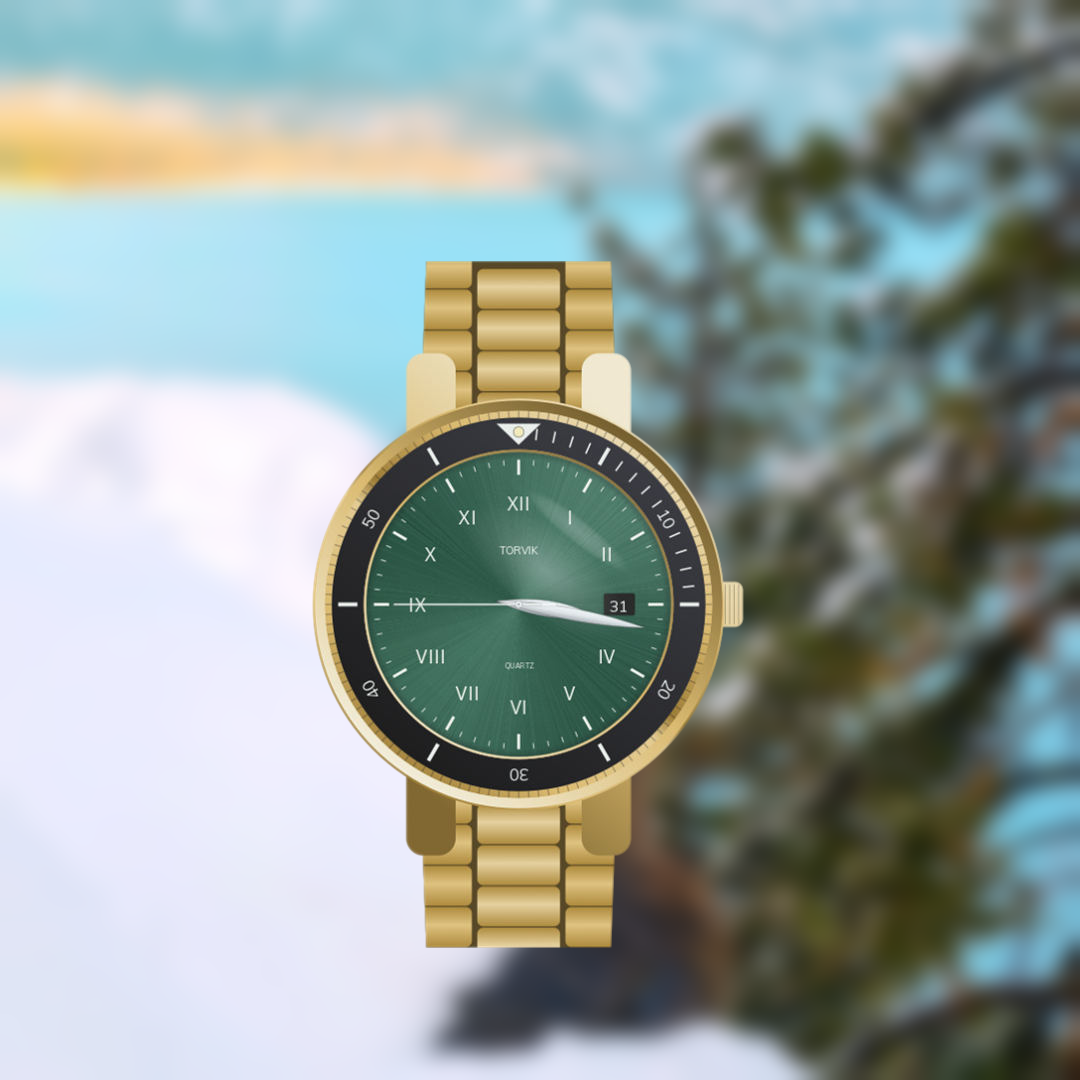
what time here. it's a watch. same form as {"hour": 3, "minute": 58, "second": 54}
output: {"hour": 3, "minute": 16, "second": 45}
